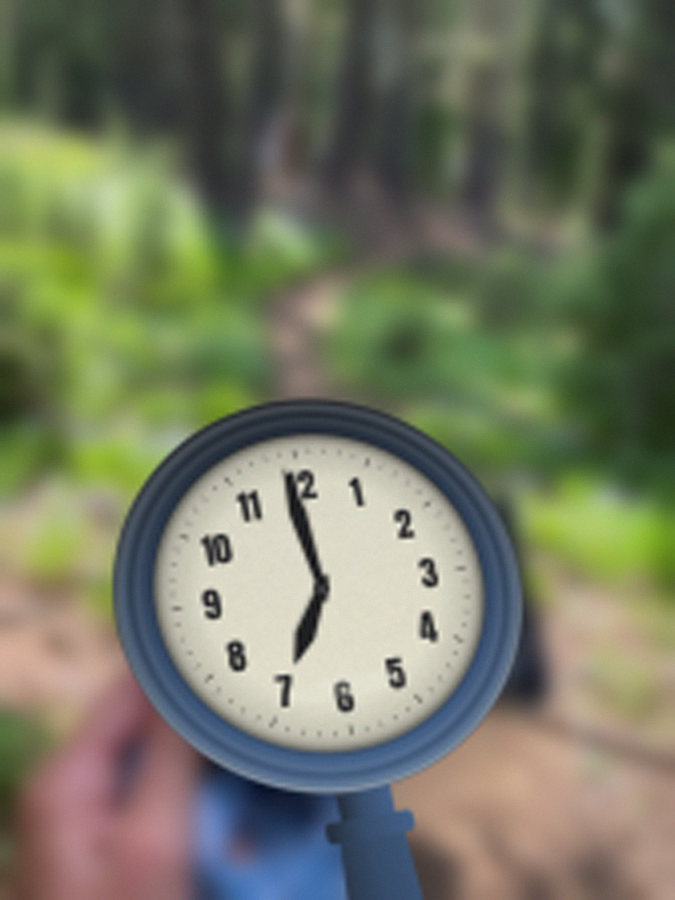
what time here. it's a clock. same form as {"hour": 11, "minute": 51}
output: {"hour": 6, "minute": 59}
